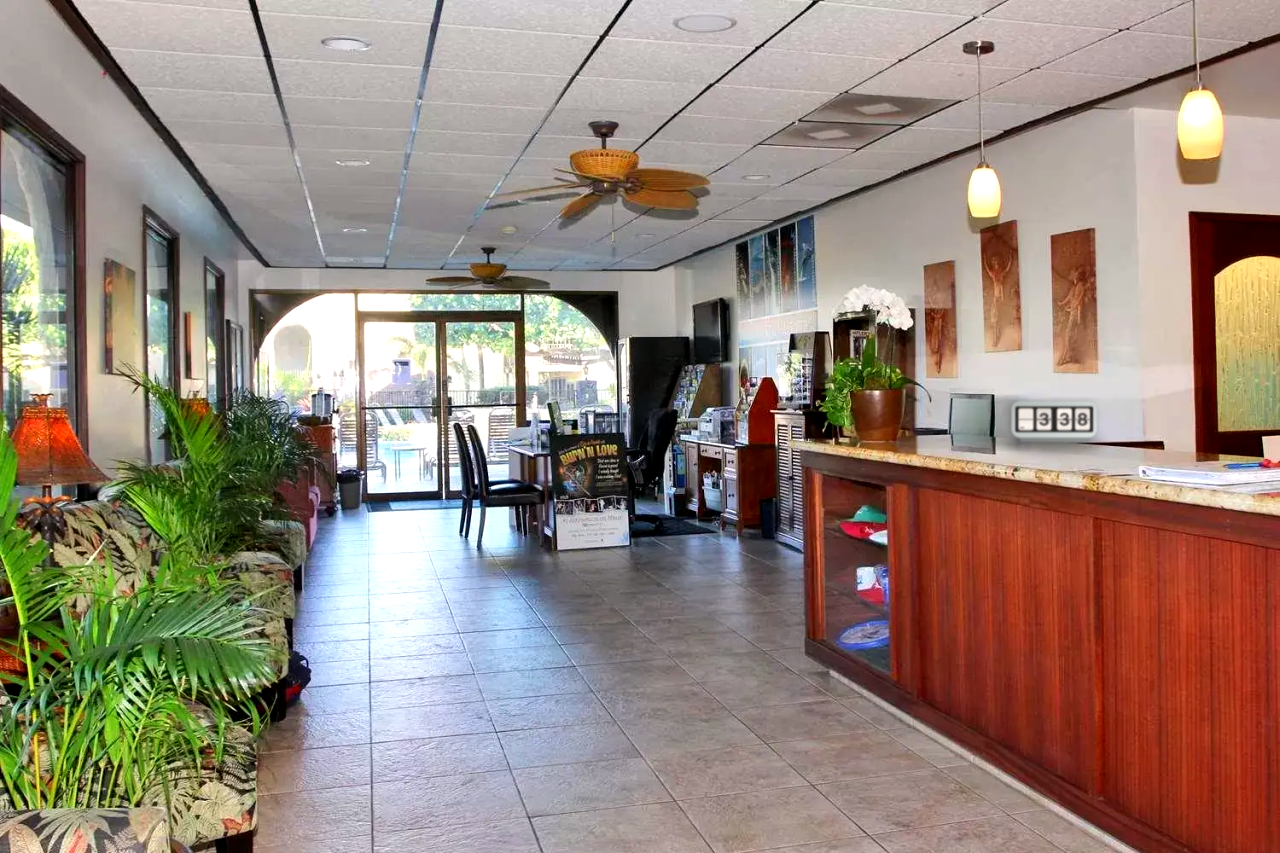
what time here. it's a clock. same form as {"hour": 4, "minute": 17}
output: {"hour": 3, "minute": 38}
